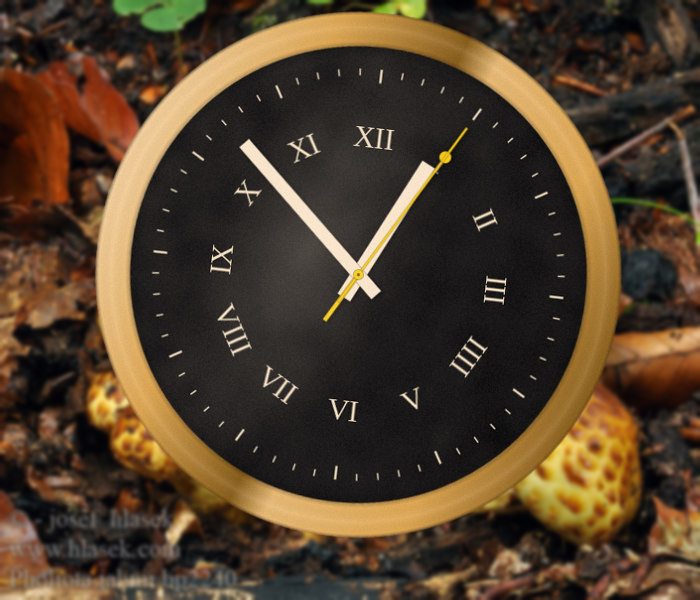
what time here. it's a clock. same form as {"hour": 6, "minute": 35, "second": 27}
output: {"hour": 12, "minute": 52, "second": 5}
